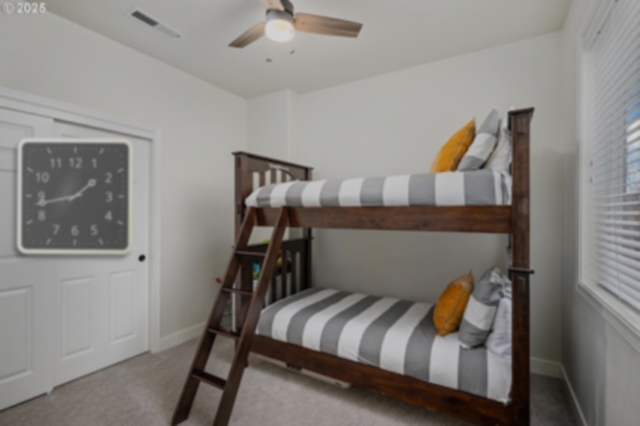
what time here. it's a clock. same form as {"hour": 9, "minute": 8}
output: {"hour": 1, "minute": 43}
